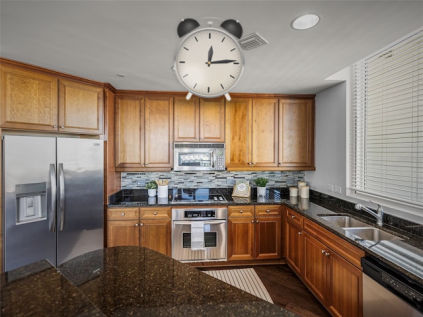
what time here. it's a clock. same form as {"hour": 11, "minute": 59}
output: {"hour": 12, "minute": 14}
